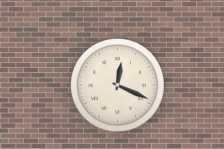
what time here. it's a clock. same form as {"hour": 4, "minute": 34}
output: {"hour": 12, "minute": 19}
